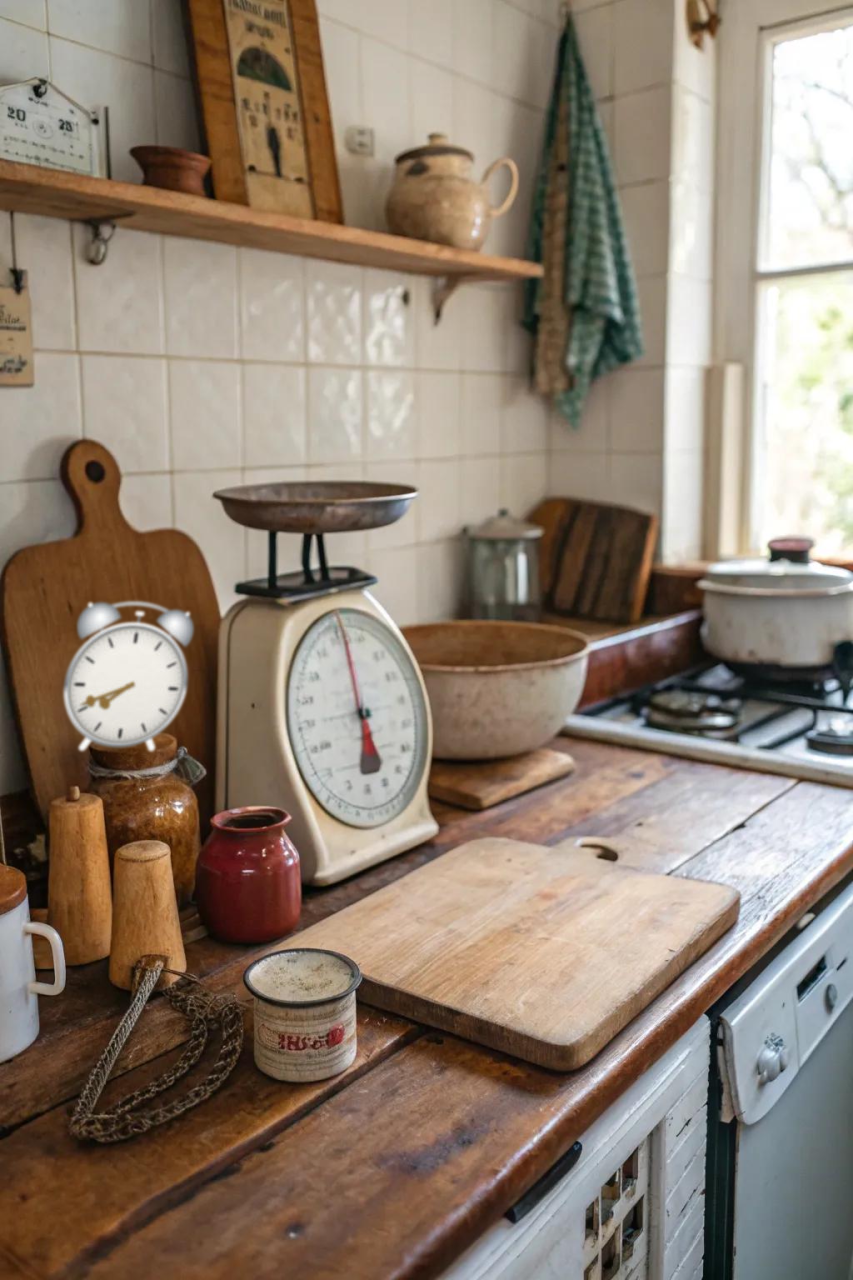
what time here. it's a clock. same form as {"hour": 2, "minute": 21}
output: {"hour": 7, "minute": 41}
